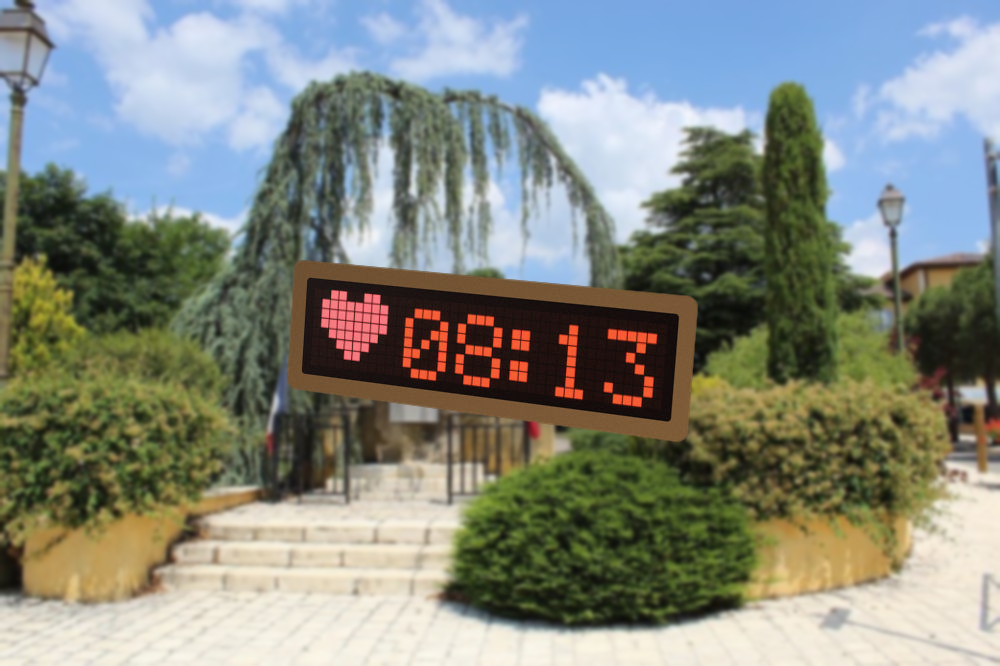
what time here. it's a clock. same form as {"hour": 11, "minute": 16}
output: {"hour": 8, "minute": 13}
